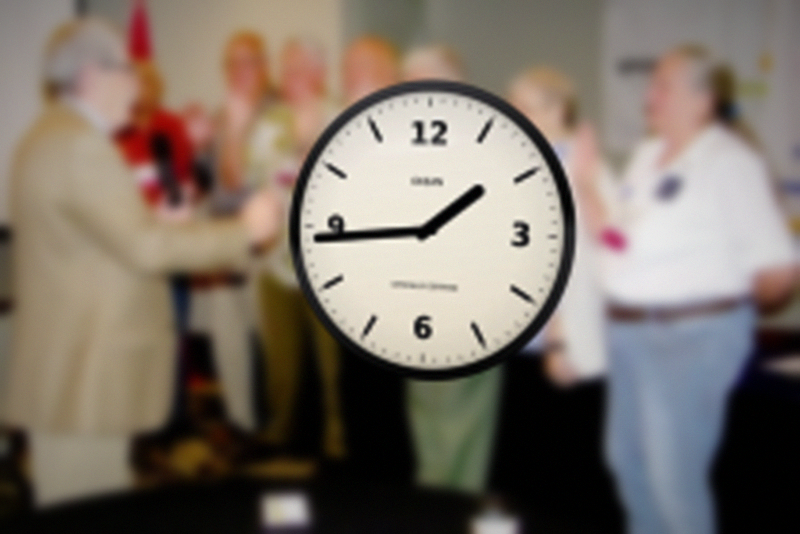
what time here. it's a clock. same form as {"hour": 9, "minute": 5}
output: {"hour": 1, "minute": 44}
